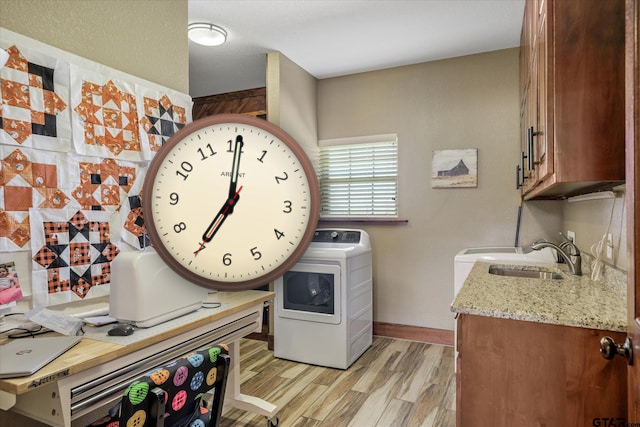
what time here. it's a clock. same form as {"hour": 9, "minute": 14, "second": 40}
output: {"hour": 7, "minute": 0, "second": 35}
